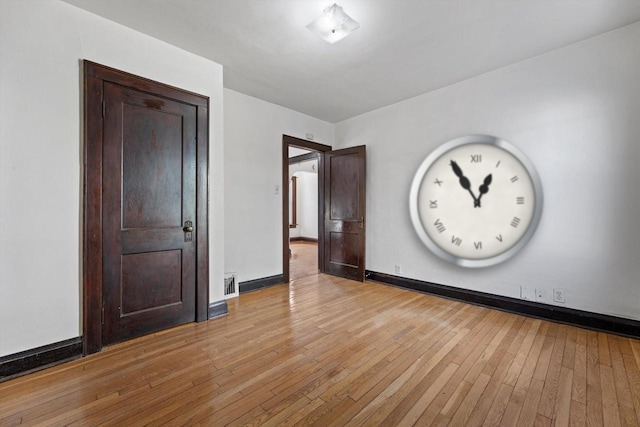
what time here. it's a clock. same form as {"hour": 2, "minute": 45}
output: {"hour": 12, "minute": 55}
